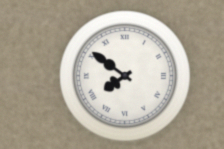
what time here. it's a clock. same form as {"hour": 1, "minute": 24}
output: {"hour": 7, "minute": 51}
